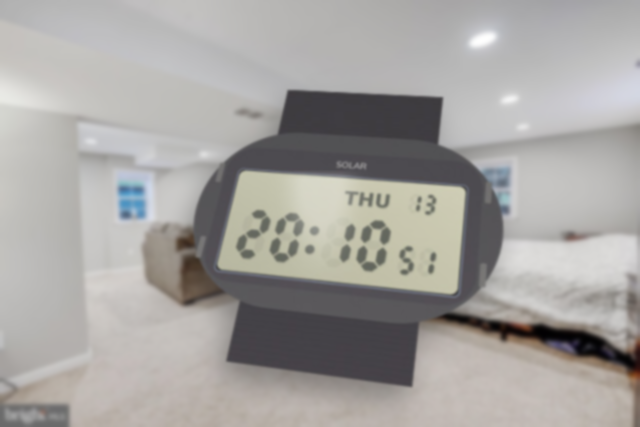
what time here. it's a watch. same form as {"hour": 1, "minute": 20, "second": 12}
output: {"hour": 20, "minute": 10, "second": 51}
